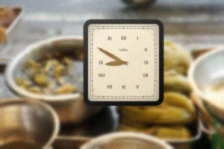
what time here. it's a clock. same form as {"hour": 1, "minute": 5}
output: {"hour": 8, "minute": 50}
